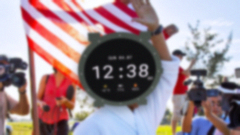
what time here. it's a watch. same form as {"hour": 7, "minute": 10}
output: {"hour": 12, "minute": 38}
